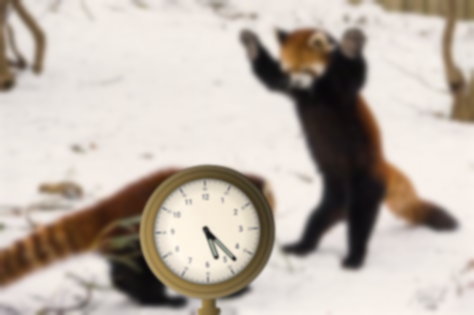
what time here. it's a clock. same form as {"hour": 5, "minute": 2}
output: {"hour": 5, "minute": 23}
